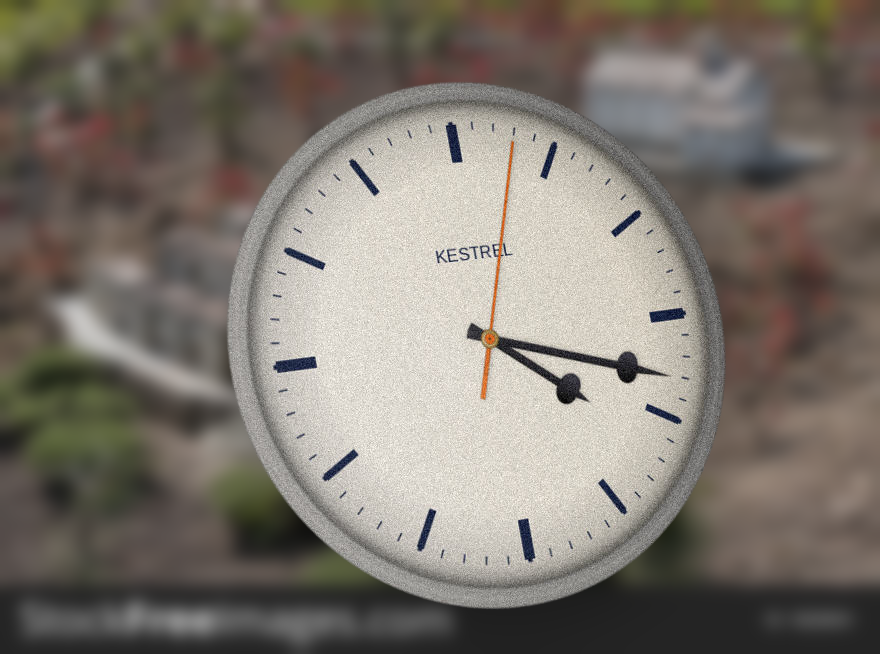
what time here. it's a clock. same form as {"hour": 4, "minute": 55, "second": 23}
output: {"hour": 4, "minute": 18, "second": 3}
